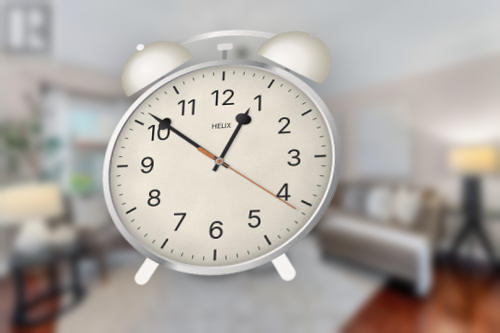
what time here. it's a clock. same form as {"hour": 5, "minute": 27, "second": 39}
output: {"hour": 12, "minute": 51, "second": 21}
